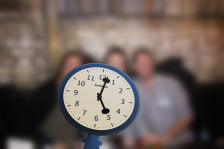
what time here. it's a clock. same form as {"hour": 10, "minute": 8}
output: {"hour": 5, "minute": 2}
